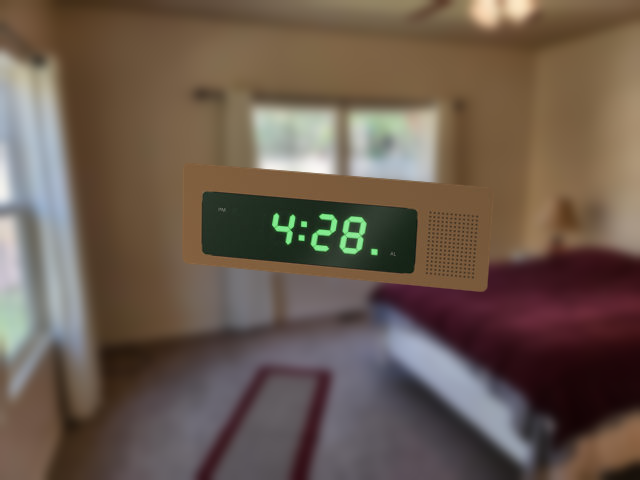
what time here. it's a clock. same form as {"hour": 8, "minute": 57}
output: {"hour": 4, "minute": 28}
